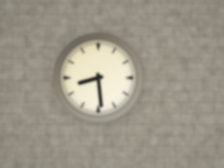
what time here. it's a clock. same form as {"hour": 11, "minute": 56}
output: {"hour": 8, "minute": 29}
